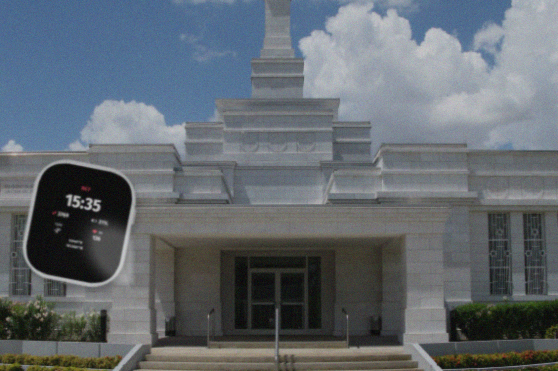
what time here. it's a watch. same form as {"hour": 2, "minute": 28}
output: {"hour": 15, "minute": 35}
